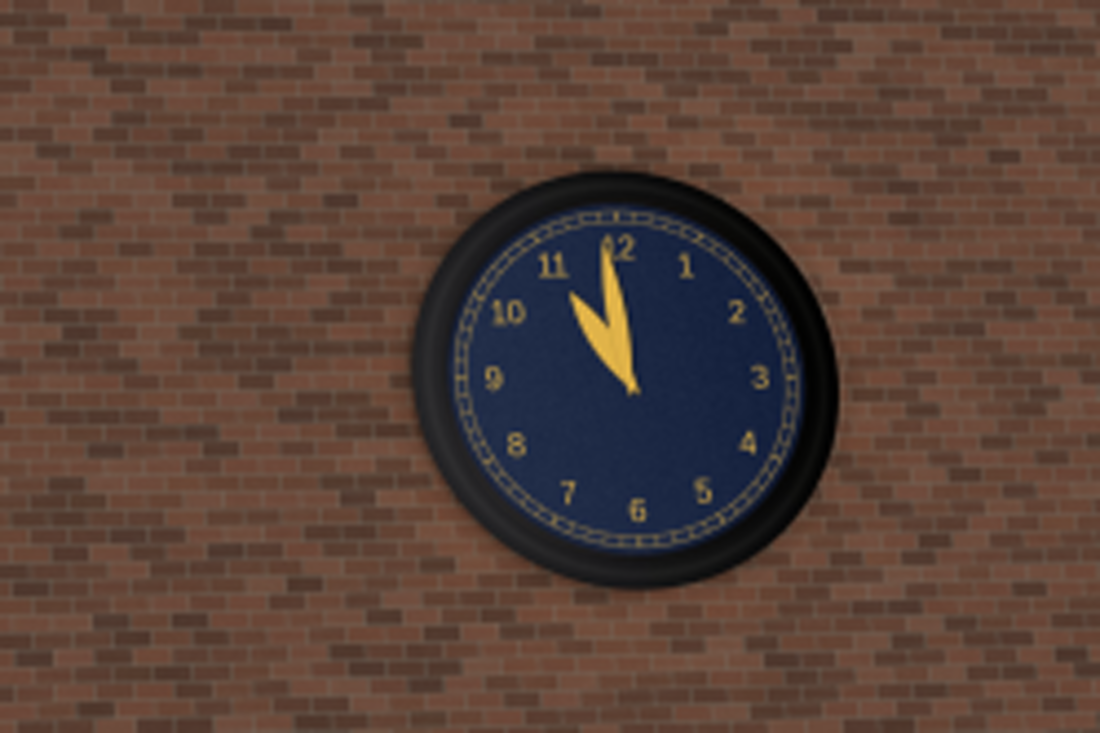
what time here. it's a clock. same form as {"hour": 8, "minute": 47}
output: {"hour": 10, "minute": 59}
